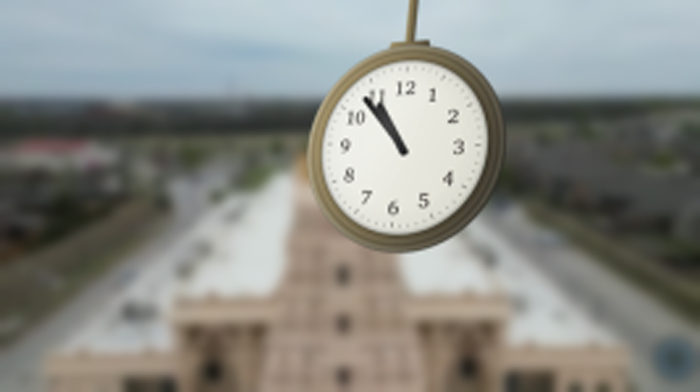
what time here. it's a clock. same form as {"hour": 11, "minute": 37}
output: {"hour": 10, "minute": 53}
